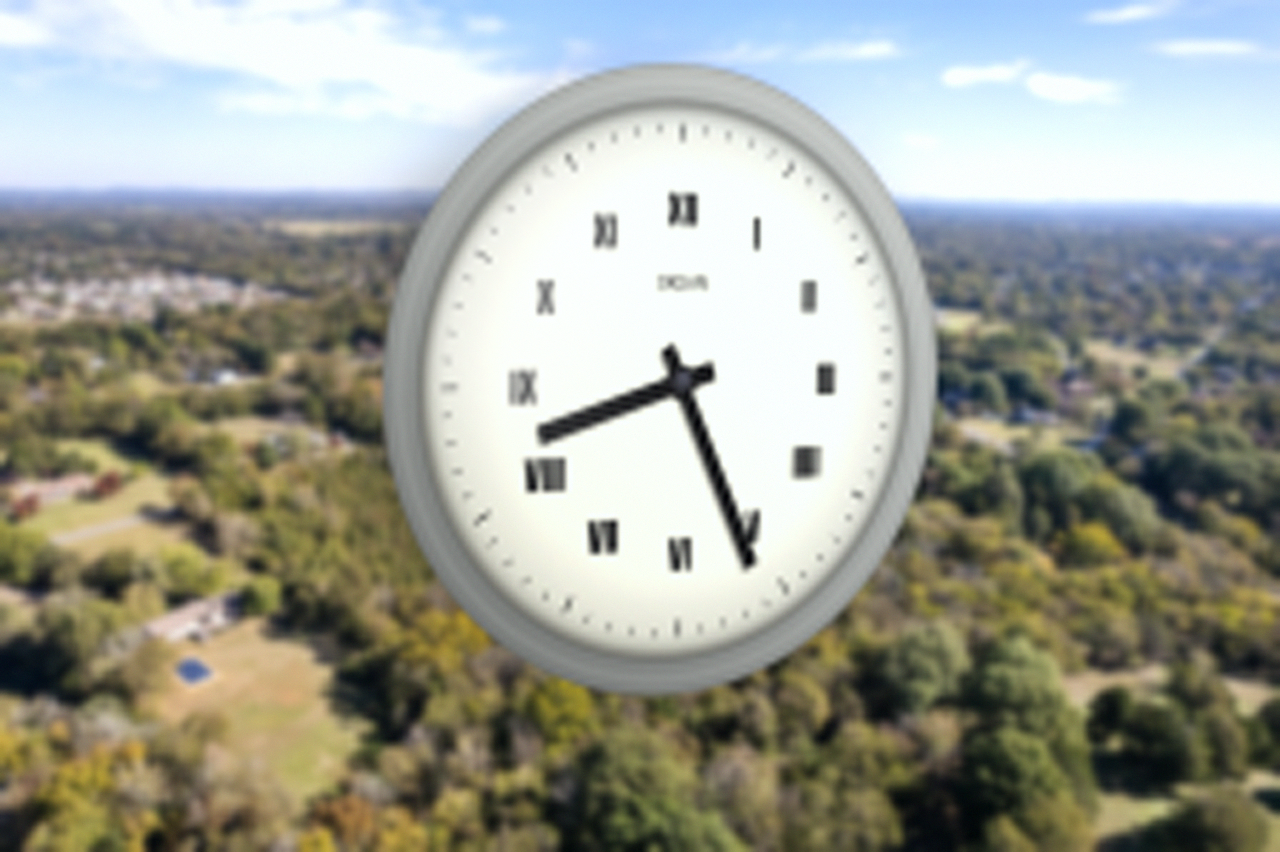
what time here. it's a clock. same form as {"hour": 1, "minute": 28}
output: {"hour": 8, "minute": 26}
